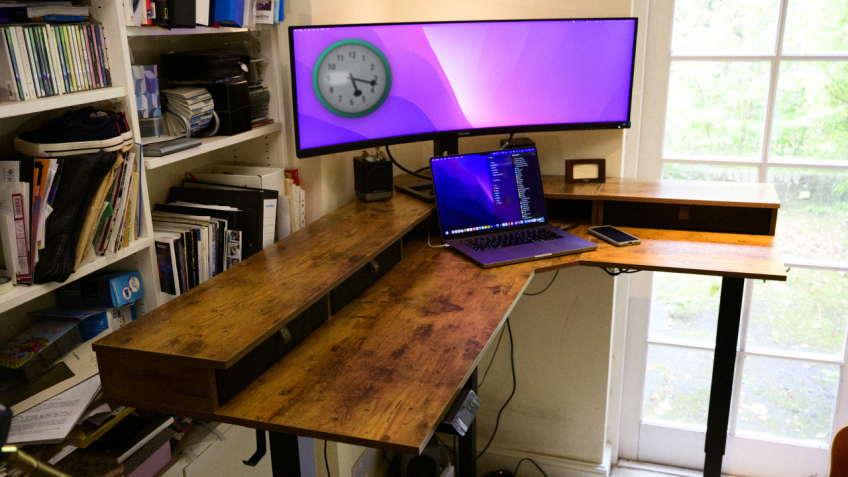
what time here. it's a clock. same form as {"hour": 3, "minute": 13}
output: {"hour": 5, "minute": 17}
